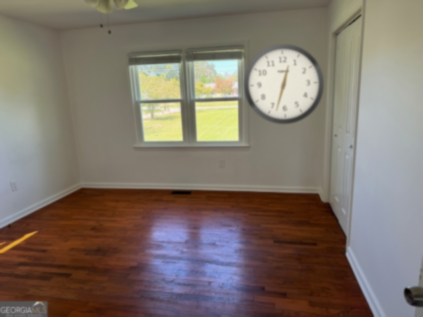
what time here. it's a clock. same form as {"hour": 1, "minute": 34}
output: {"hour": 12, "minute": 33}
